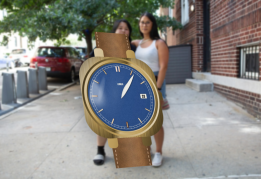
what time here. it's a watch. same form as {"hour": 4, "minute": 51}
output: {"hour": 1, "minute": 6}
